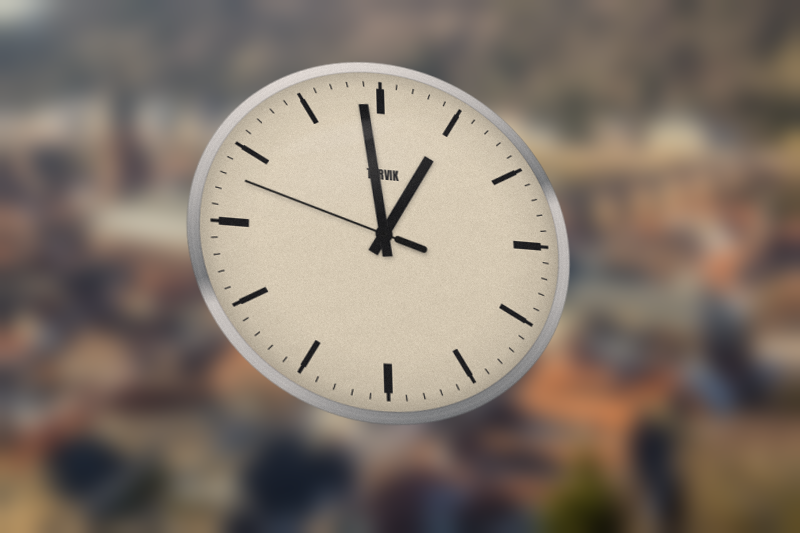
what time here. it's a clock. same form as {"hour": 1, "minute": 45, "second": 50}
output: {"hour": 12, "minute": 58, "second": 48}
